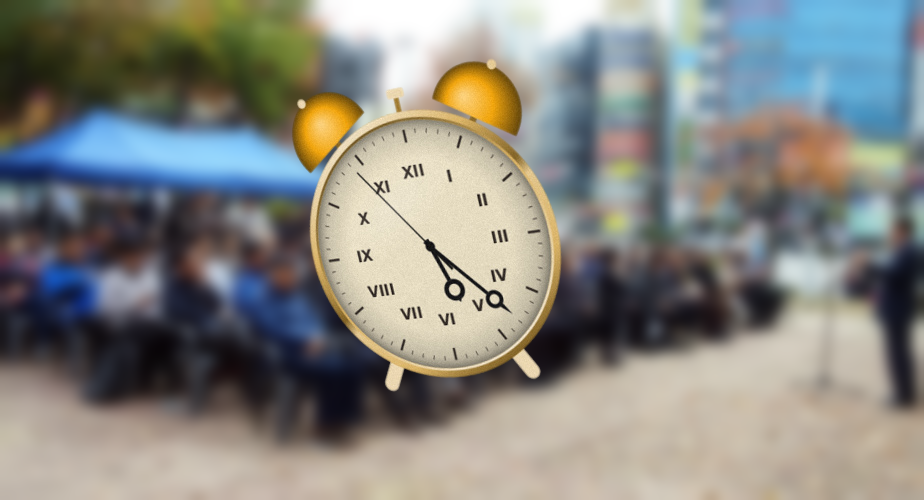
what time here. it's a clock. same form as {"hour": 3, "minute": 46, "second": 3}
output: {"hour": 5, "minute": 22, "second": 54}
